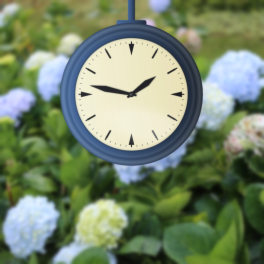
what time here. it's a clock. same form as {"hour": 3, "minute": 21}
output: {"hour": 1, "minute": 47}
